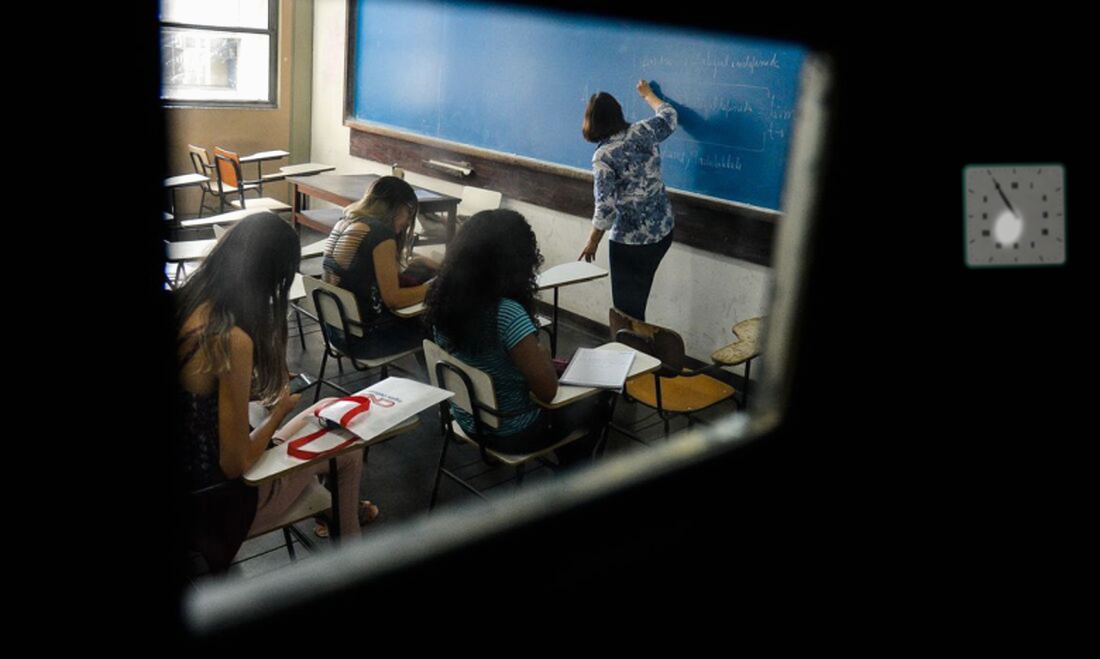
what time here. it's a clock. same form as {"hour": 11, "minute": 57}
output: {"hour": 10, "minute": 55}
